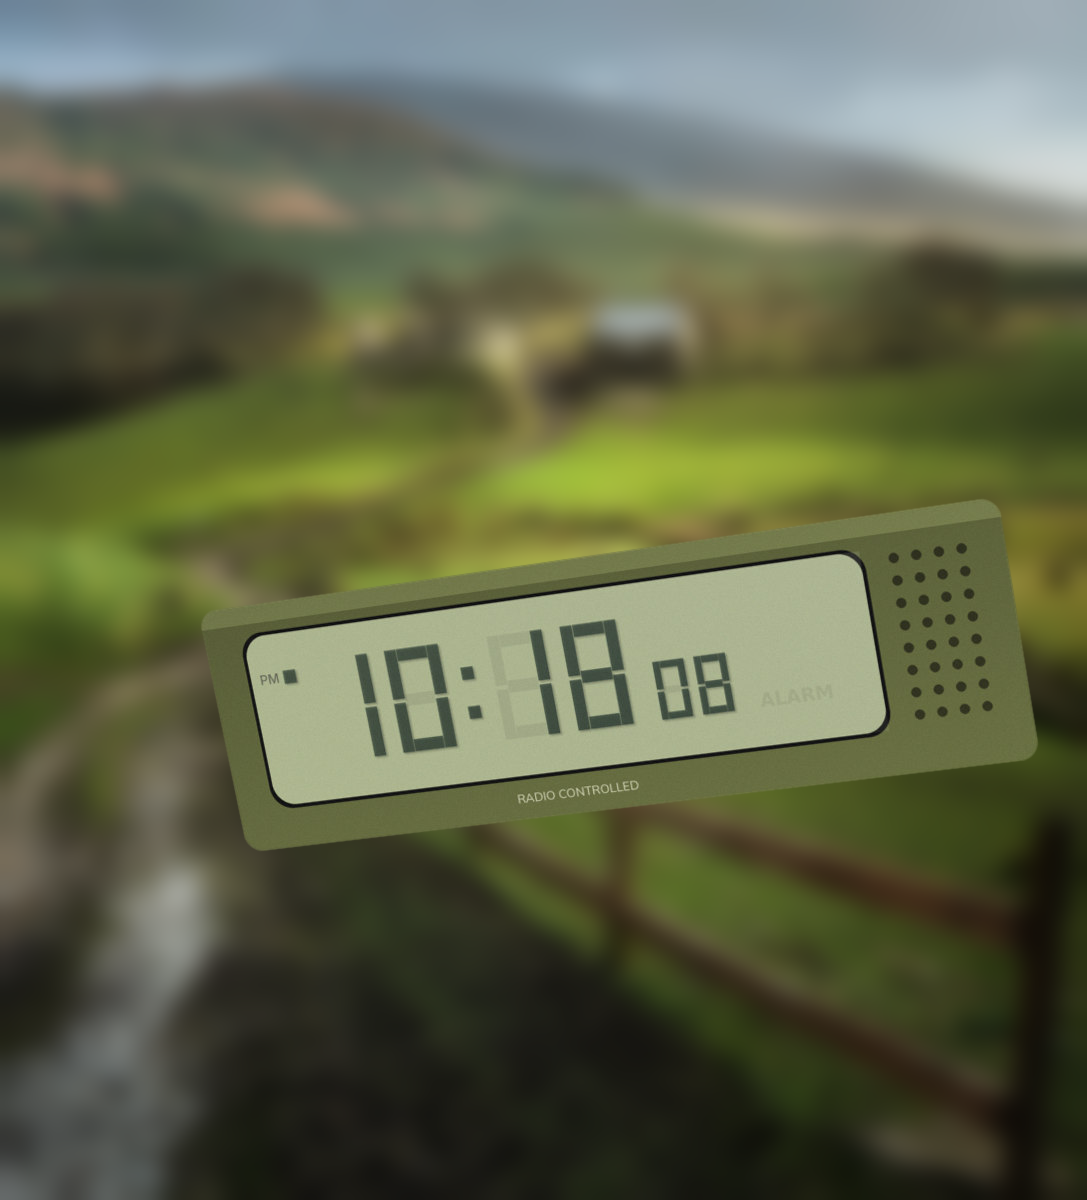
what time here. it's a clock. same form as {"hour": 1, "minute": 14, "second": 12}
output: {"hour": 10, "minute": 18, "second": 8}
